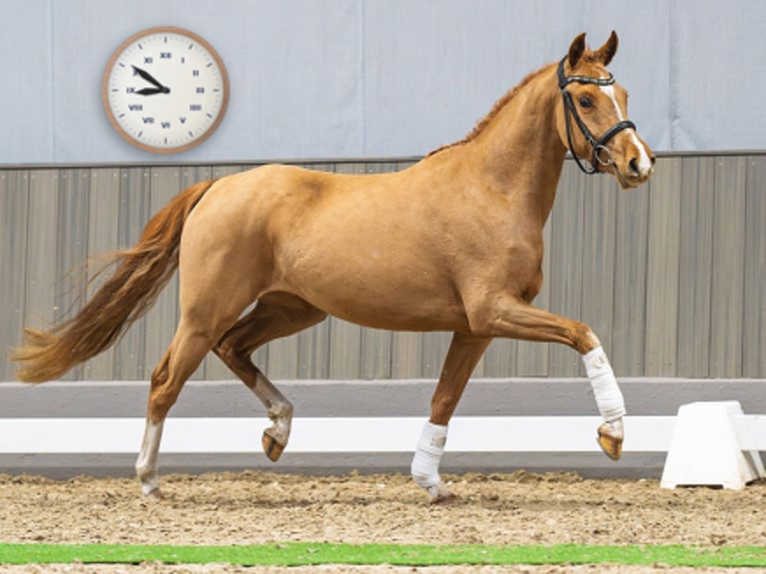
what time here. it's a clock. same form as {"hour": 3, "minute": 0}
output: {"hour": 8, "minute": 51}
